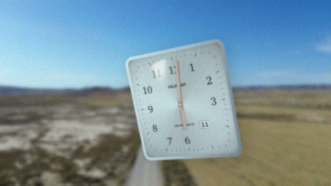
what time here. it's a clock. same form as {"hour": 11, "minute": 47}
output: {"hour": 6, "minute": 1}
